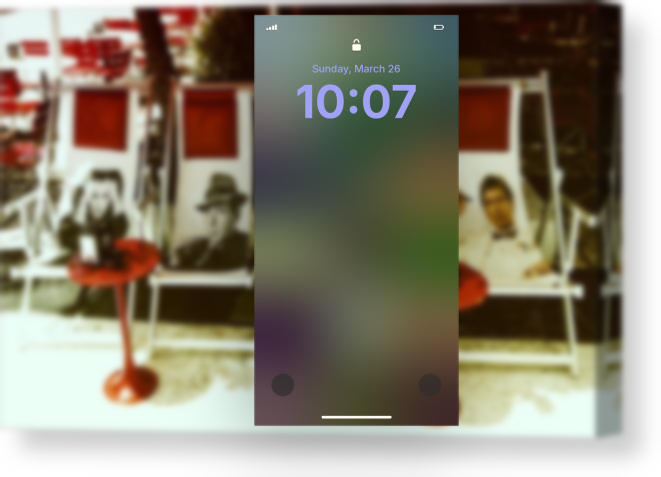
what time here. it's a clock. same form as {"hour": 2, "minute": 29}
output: {"hour": 10, "minute": 7}
